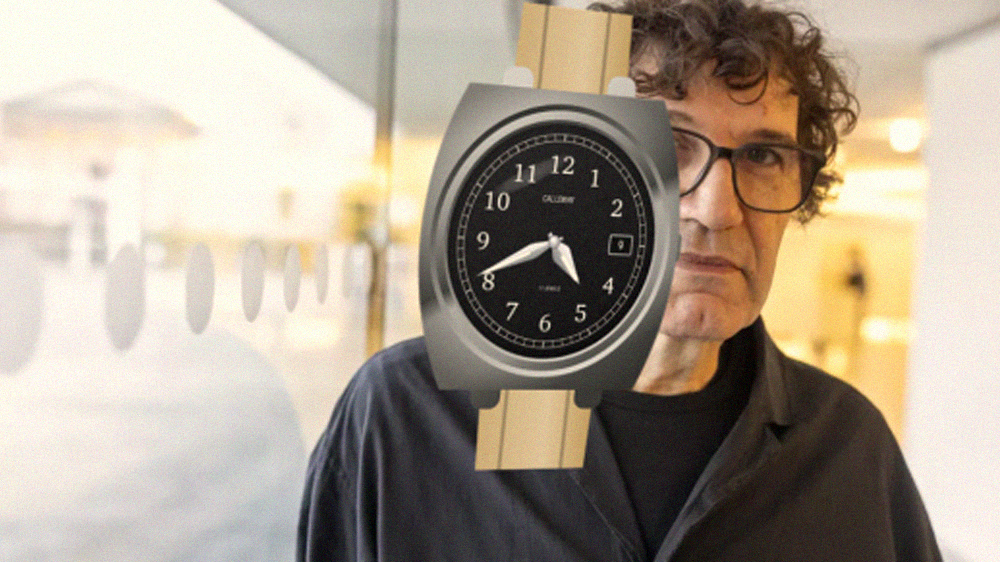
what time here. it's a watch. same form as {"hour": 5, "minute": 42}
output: {"hour": 4, "minute": 41}
